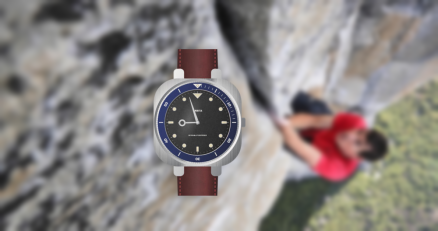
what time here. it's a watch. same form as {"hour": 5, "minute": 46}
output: {"hour": 8, "minute": 57}
